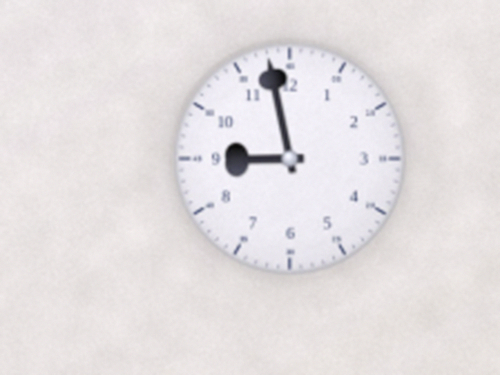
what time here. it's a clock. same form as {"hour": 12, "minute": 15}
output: {"hour": 8, "minute": 58}
